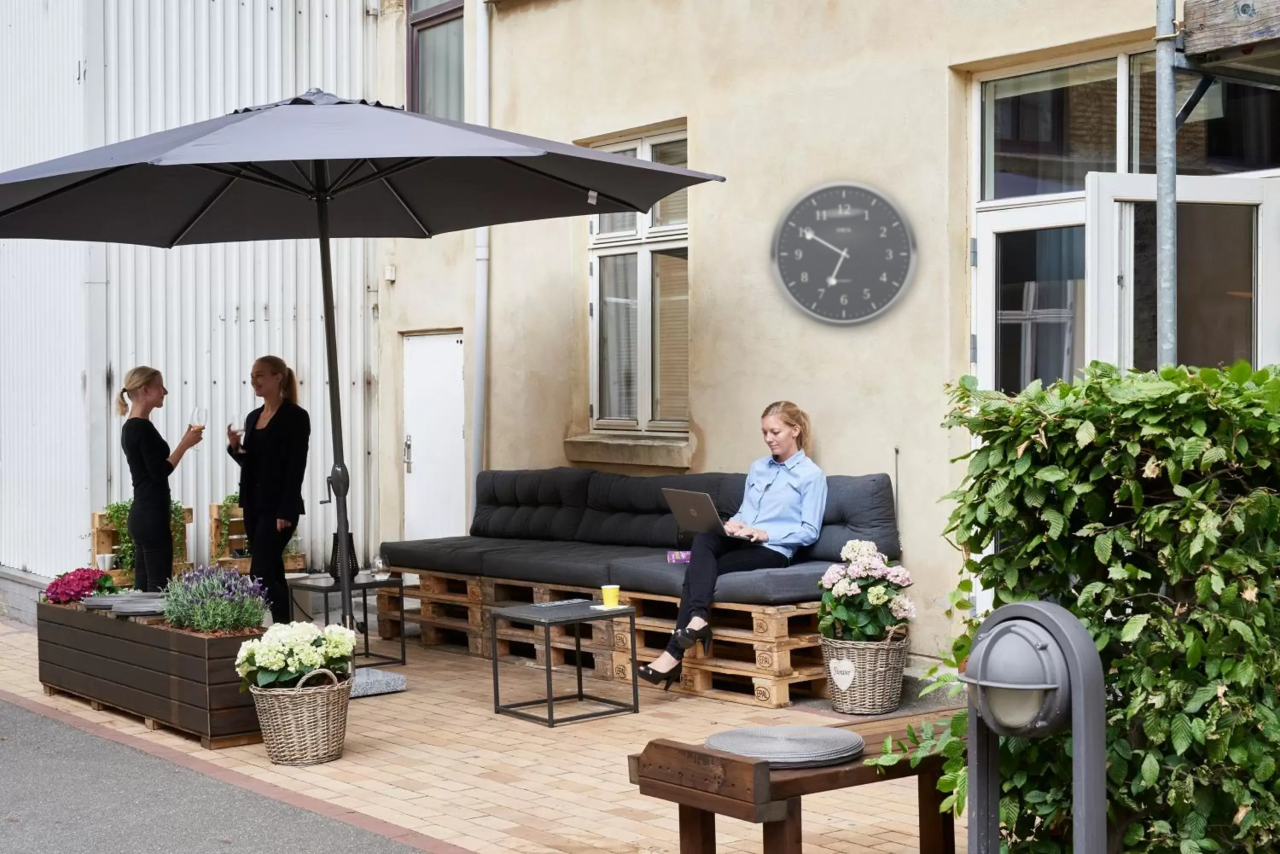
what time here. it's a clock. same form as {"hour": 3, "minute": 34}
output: {"hour": 6, "minute": 50}
